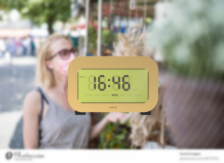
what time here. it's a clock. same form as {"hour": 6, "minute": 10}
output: {"hour": 16, "minute": 46}
